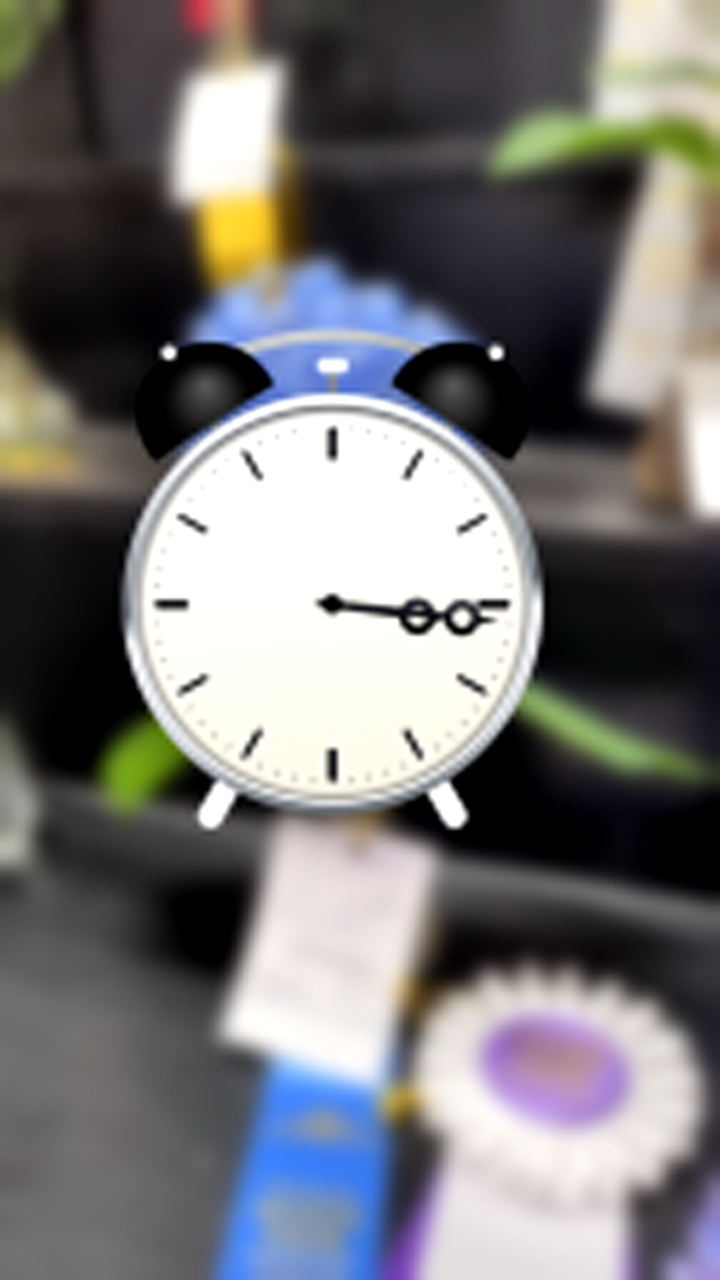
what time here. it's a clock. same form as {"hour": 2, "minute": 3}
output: {"hour": 3, "minute": 16}
